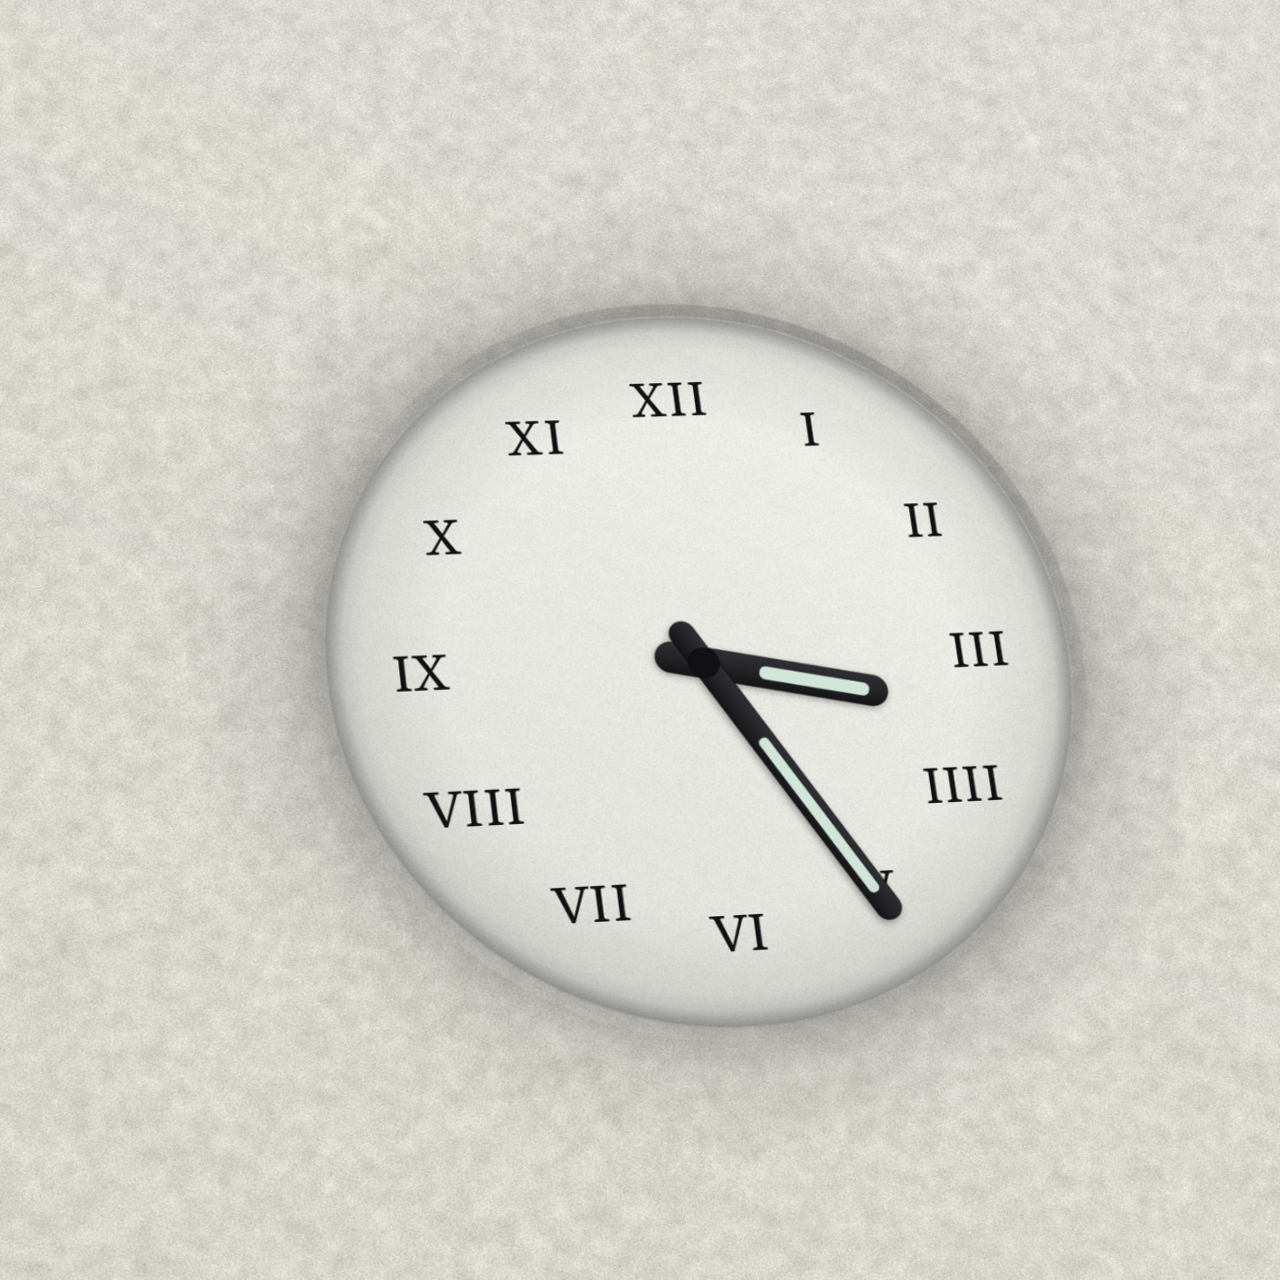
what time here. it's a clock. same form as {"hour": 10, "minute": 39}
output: {"hour": 3, "minute": 25}
